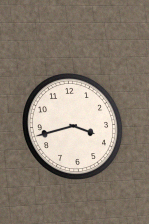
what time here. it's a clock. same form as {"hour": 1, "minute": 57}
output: {"hour": 3, "minute": 43}
